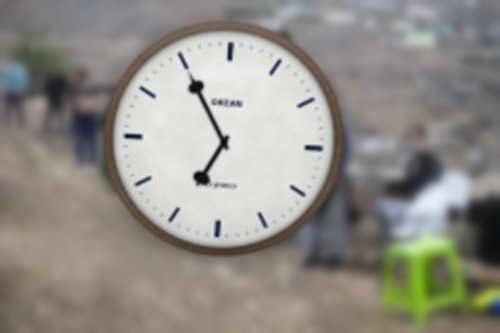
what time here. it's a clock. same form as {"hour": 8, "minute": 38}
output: {"hour": 6, "minute": 55}
